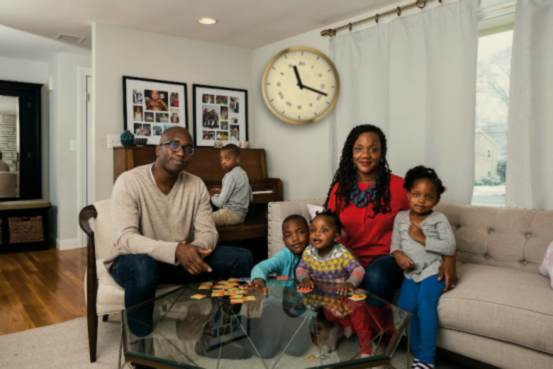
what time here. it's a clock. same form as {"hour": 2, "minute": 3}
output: {"hour": 11, "minute": 18}
